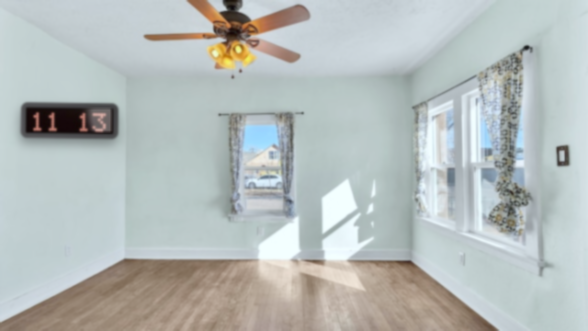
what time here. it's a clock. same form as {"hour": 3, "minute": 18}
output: {"hour": 11, "minute": 13}
